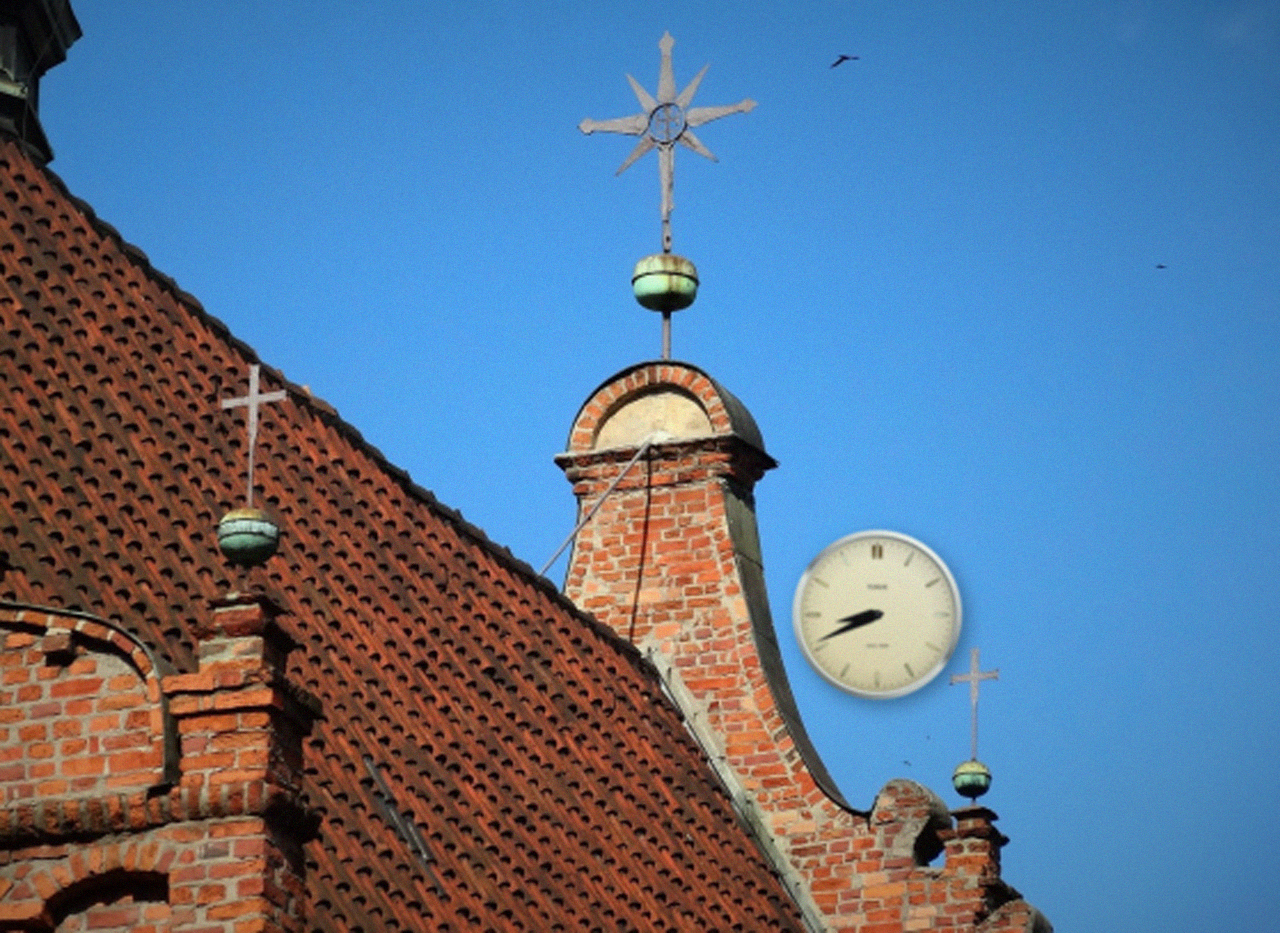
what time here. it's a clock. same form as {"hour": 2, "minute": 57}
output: {"hour": 8, "minute": 41}
